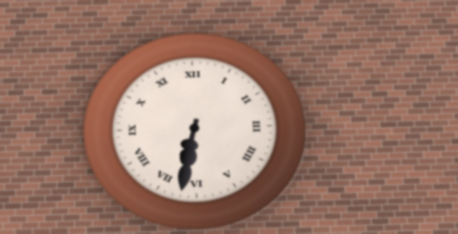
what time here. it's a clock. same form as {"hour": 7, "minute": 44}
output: {"hour": 6, "minute": 32}
